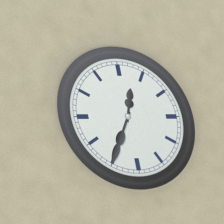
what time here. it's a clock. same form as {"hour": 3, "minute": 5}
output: {"hour": 12, "minute": 35}
